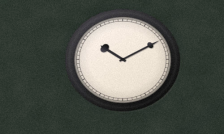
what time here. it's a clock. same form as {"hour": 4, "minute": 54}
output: {"hour": 10, "minute": 10}
